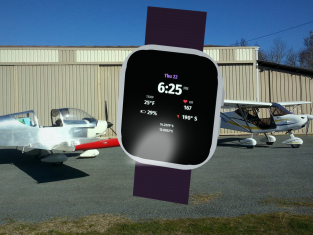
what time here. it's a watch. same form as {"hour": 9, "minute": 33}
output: {"hour": 6, "minute": 25}
